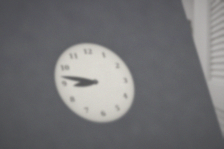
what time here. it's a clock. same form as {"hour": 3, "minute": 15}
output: {"hour": 8, "minute": 47}
